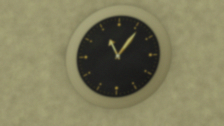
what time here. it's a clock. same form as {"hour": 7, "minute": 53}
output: {"hour": 11, "minute": 6}
